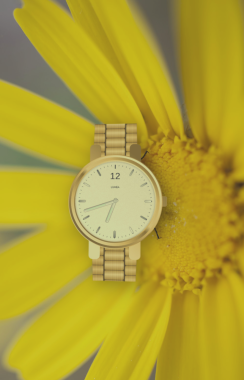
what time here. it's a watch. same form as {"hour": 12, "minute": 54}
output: {"hour": 6, "minute": 42}
